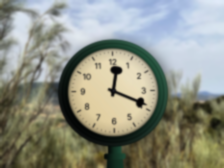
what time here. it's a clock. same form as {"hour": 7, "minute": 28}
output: {"hour": 12, "minute": 19}
